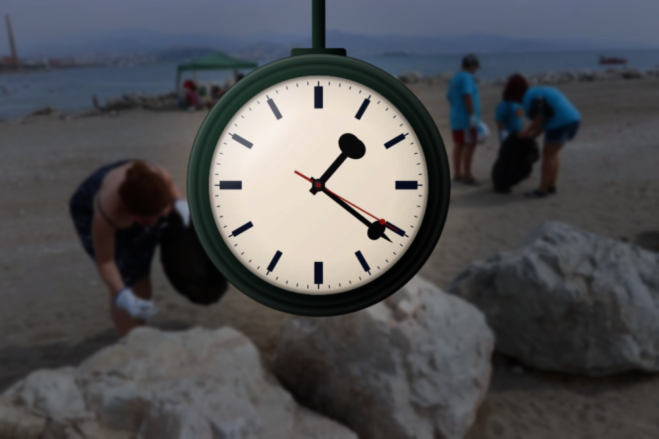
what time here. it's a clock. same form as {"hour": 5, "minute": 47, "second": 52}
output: {"hour": 1, "minute": 21, "second": 20}
